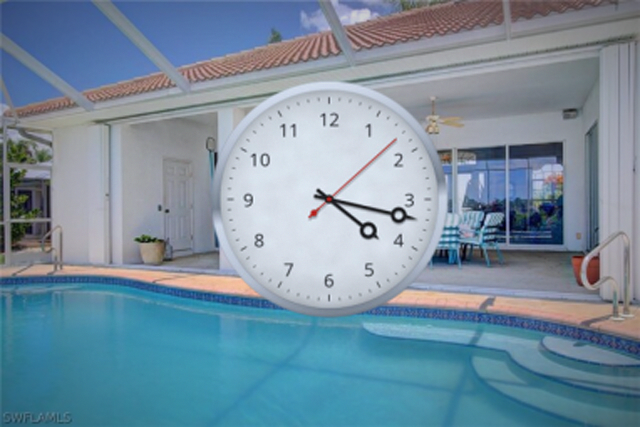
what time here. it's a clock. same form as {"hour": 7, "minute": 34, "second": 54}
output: {"hour": 4, "minute": 17, "second": 8}
